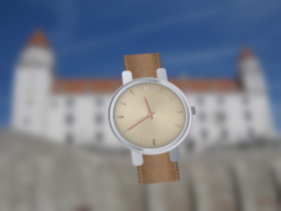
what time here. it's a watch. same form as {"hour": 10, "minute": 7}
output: {"hour": 11, "minute": 40}
